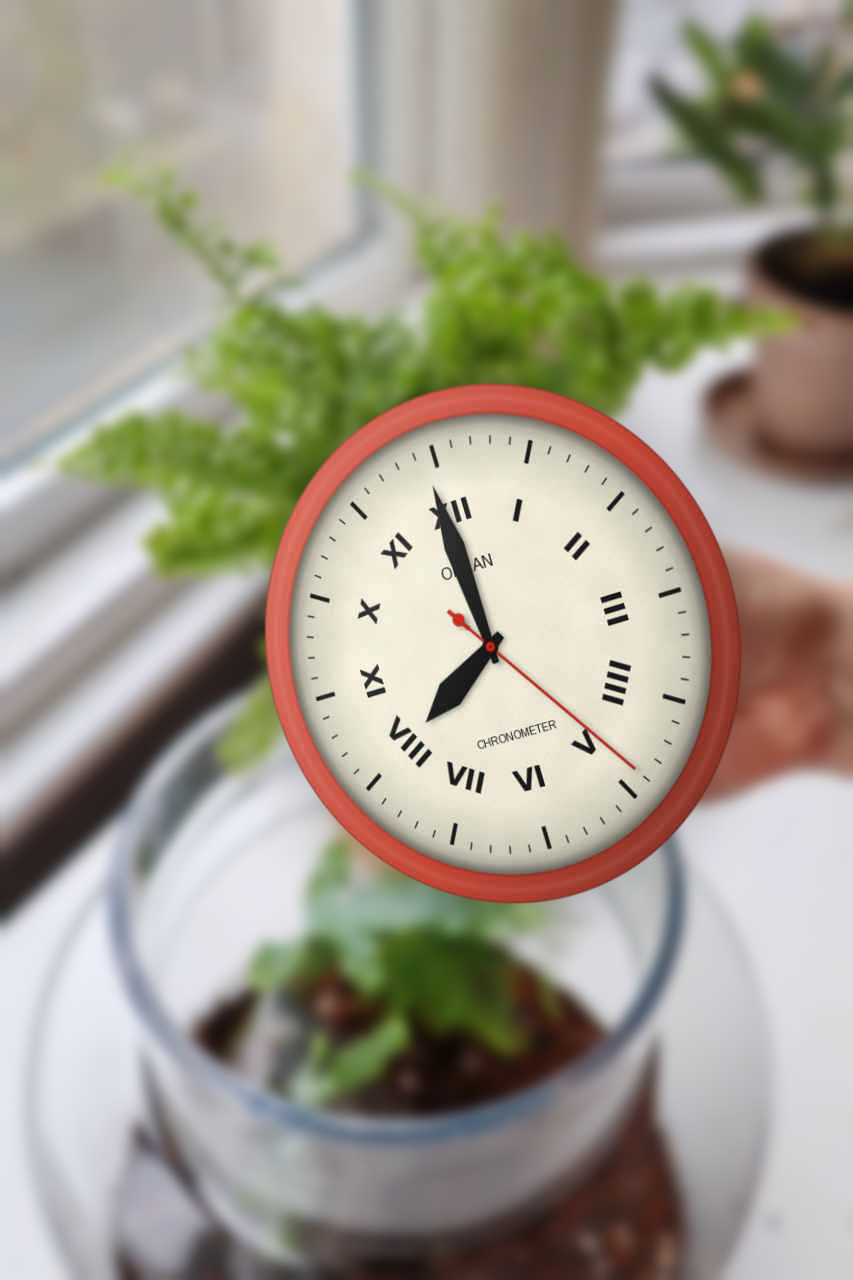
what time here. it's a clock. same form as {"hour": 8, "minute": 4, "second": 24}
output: {"hour": 7, "minute": 59, "second": 24}
